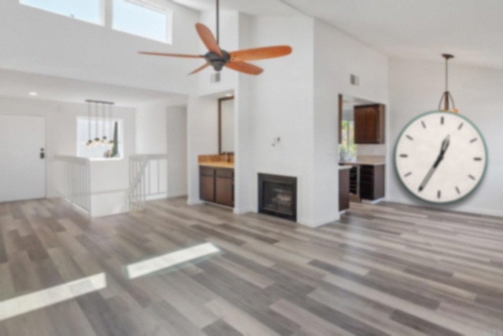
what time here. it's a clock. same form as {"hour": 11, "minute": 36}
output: {"hour": 12, "minute": 35}
